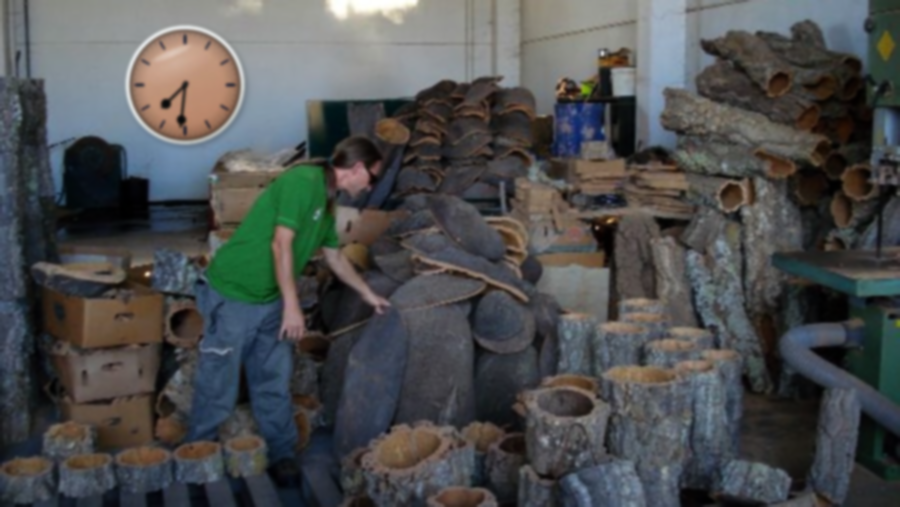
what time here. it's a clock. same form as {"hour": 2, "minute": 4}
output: {"hour": 7, "minute": 31}
